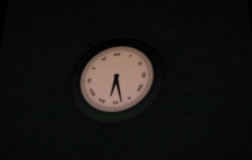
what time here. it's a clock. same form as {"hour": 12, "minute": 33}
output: {"hour": 6, "minute": 28}
